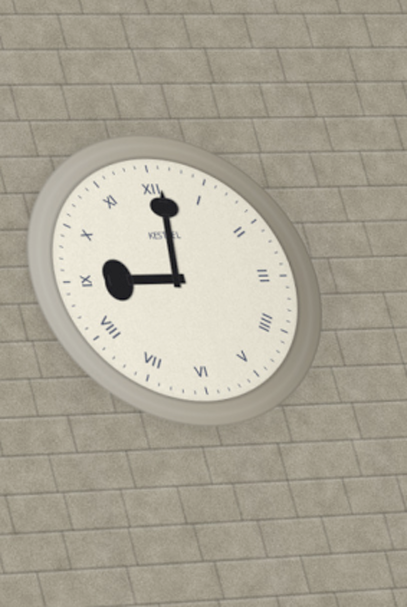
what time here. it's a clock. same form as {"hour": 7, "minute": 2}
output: {"hour": 9, "minute": 1}
